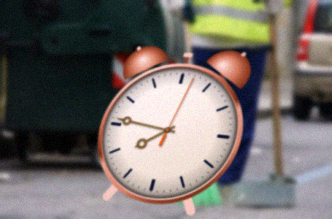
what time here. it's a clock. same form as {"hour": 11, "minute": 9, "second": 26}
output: {"hour": 7, "minute": 46, "second": 2}
